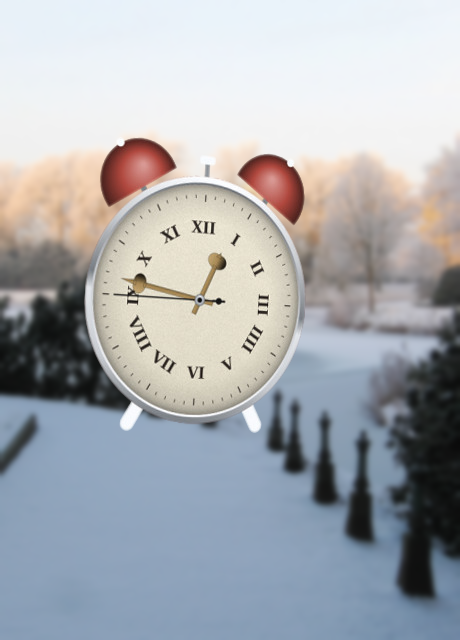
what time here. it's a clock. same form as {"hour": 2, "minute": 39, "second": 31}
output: {"hour": 12, "minute": 46, "second": 45}
